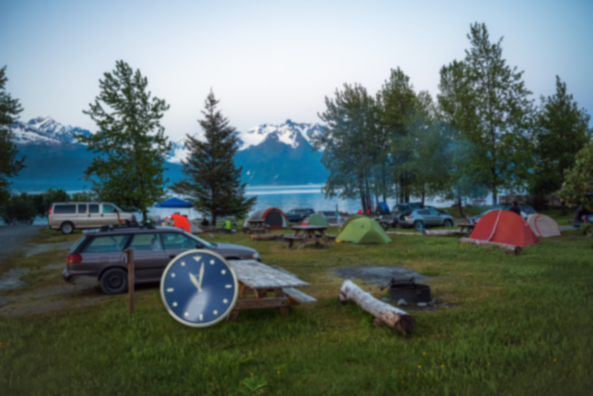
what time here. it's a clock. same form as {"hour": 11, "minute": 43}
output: {"hour": 11, "minute": 2}
